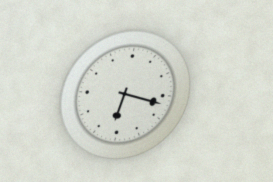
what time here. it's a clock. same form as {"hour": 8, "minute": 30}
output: {"hour": 6, "minute": 17}
